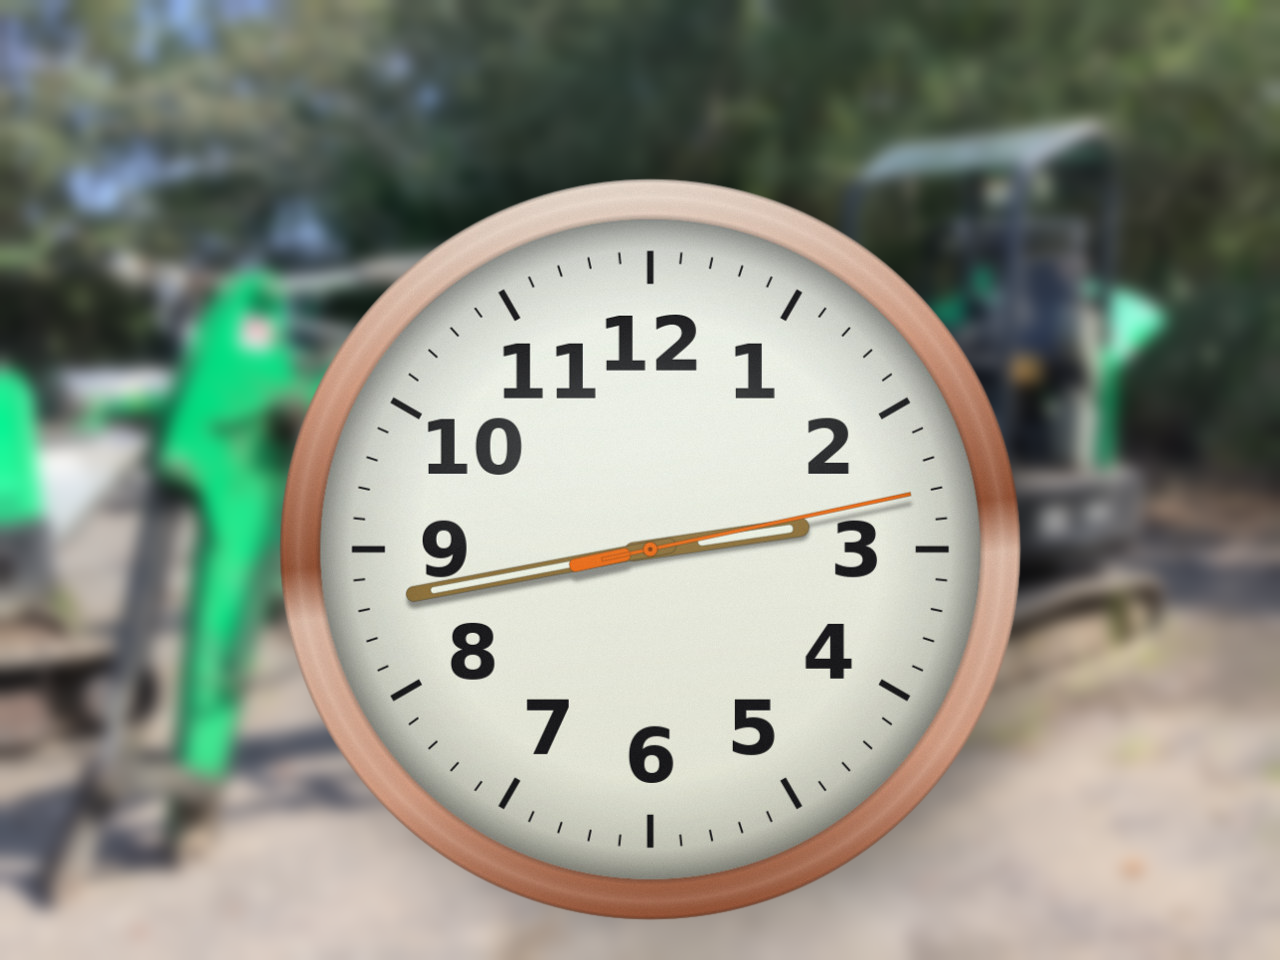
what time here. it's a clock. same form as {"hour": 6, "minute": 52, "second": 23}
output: {"hour": 2, "minute": 43, "second": 13}
